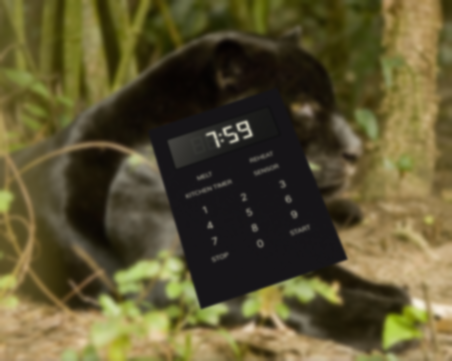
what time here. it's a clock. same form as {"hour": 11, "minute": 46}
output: {"hour": 7, "minute": 59}
